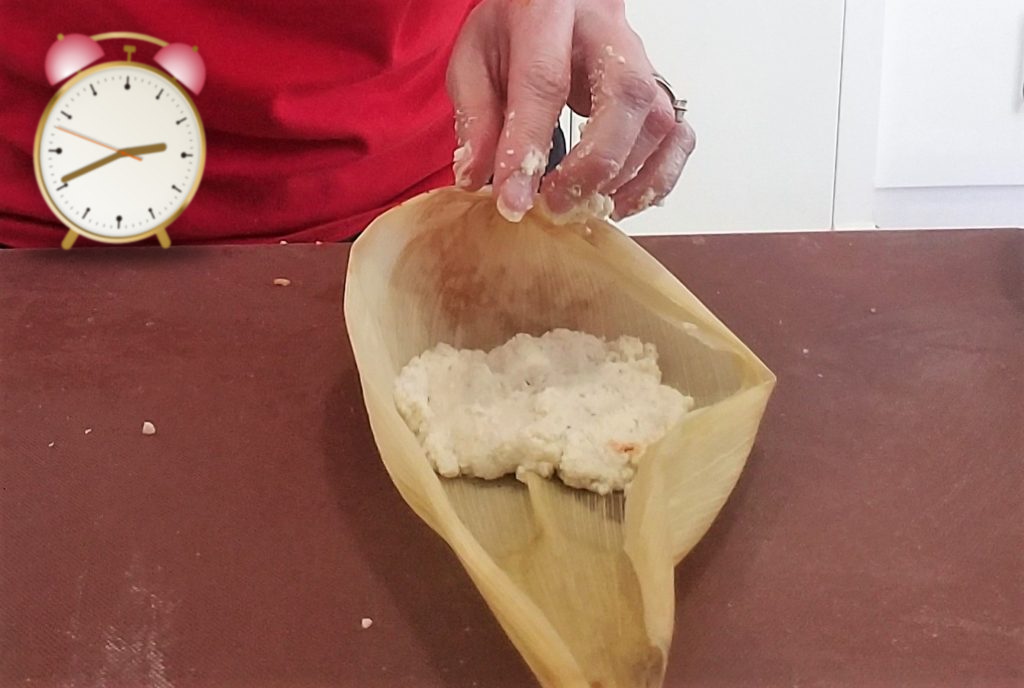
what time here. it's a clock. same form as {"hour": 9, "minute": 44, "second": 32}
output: {"hour": 2, "minute": 40, "second": 48}
